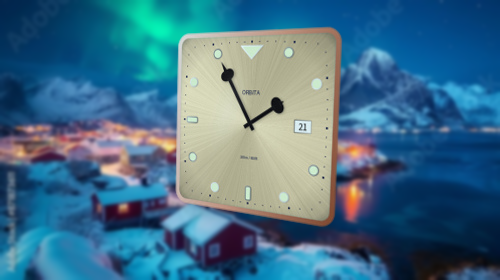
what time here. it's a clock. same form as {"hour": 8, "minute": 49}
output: {"hour": 1, "minute": 55}
